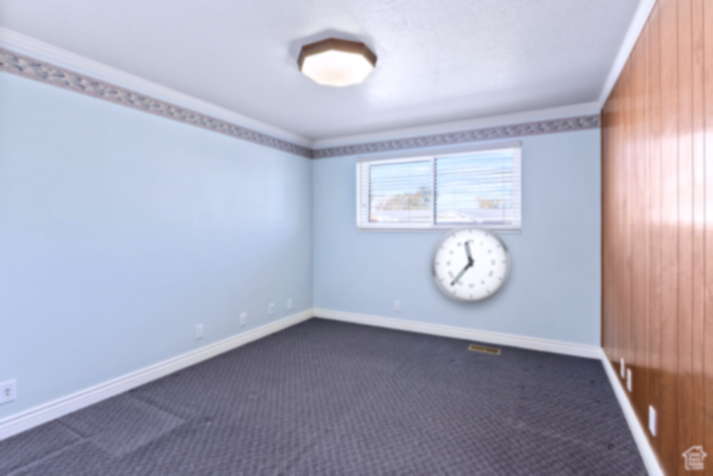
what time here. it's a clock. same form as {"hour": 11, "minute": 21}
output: {"hour": 11, "minute": 37}
